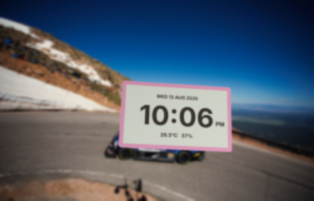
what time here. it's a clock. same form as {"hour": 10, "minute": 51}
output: {"hour": 10, "minute": 6}
